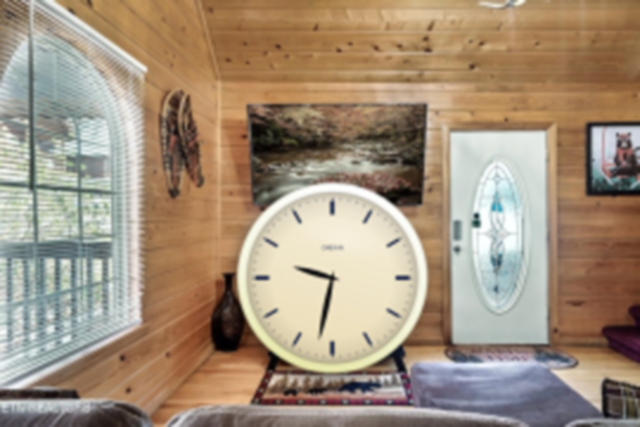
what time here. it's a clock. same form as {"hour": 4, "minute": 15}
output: {"hour": 9, "minute": 32}
